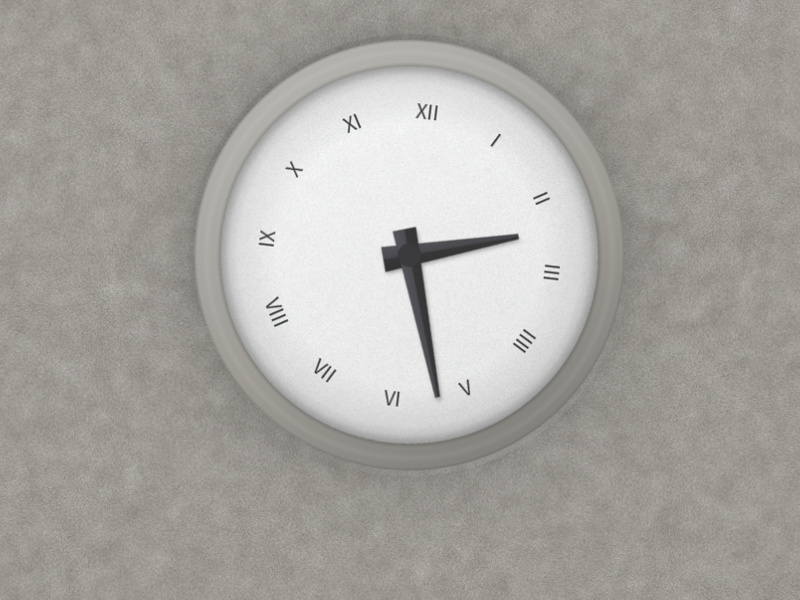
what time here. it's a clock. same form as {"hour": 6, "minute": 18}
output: {"hour": 2, "minute": 27}
